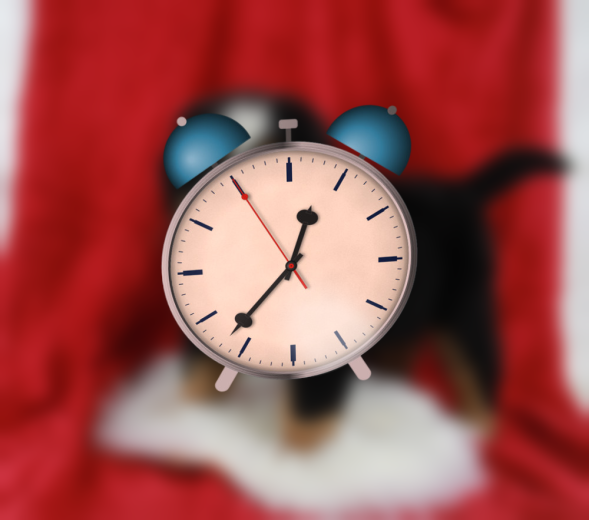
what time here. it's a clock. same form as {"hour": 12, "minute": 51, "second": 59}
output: {"hour": 12, "minute": 36, "second": 55}
